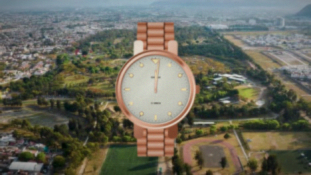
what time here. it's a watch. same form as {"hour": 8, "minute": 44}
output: {"hour": 12, "minute": 1}
